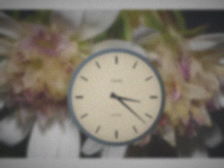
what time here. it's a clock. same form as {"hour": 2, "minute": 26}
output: {"hour": 3, "minute": 22}
